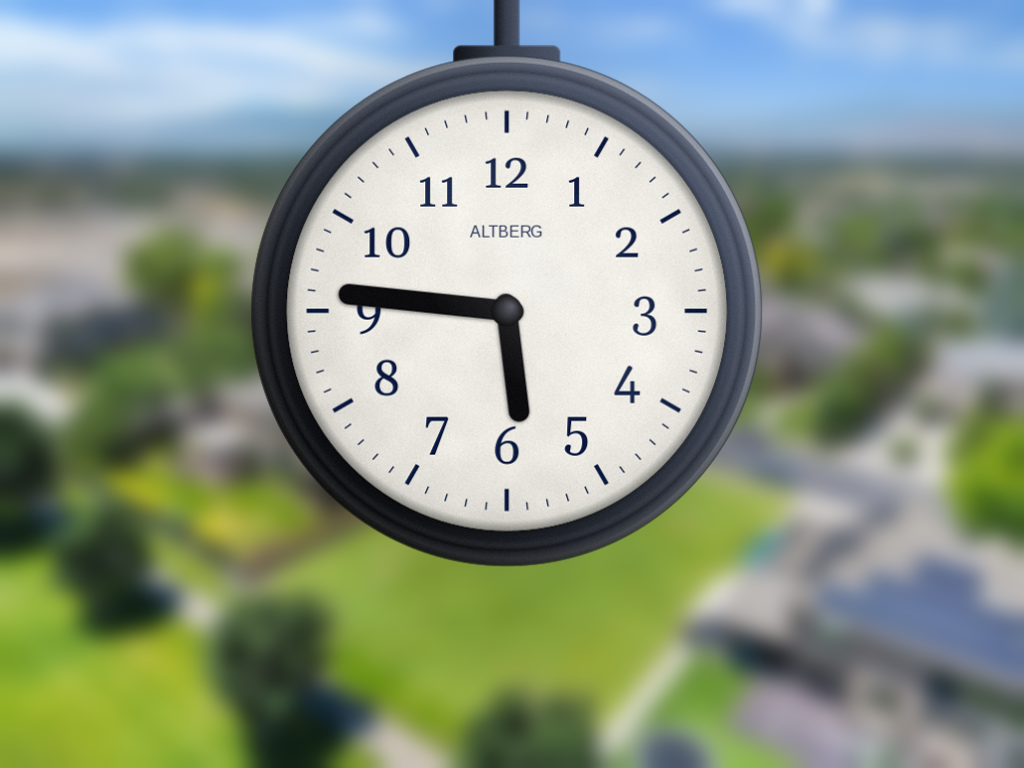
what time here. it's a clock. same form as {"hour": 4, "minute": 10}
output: {"hour": 5, "minute": 46}
